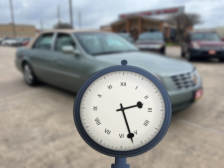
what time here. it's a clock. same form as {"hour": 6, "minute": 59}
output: {"hour": 2, "minute": 27}
